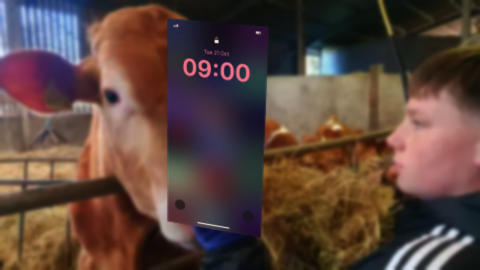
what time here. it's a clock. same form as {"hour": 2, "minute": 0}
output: {"hour": 9, "minute": 0}
